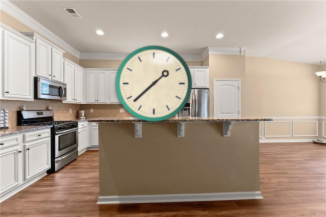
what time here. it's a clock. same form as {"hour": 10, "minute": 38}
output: {"hour": 1, "minute": 38}
